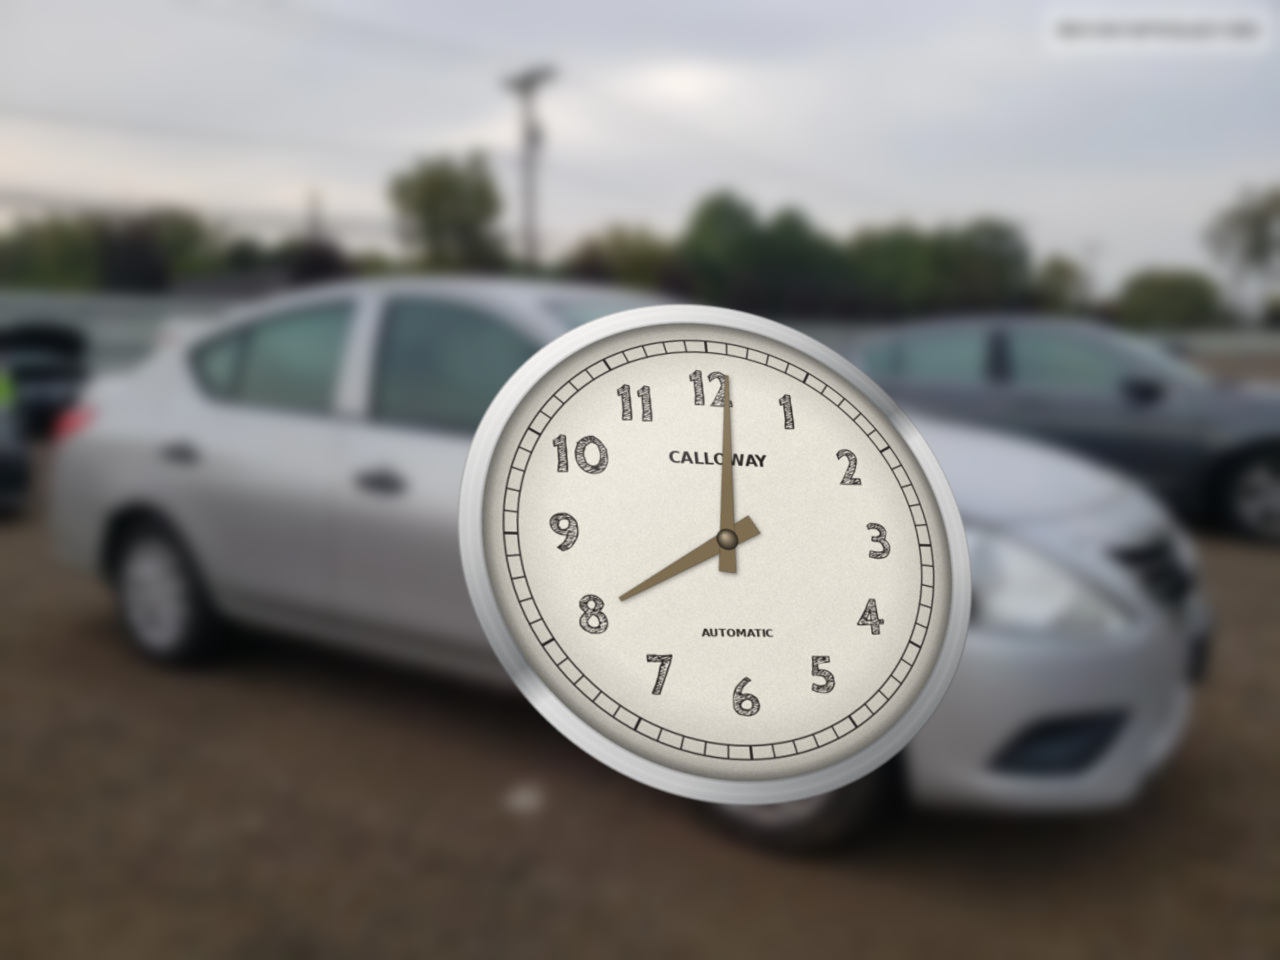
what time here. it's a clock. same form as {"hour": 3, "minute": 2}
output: {"hour": 8, "minute": 1}
